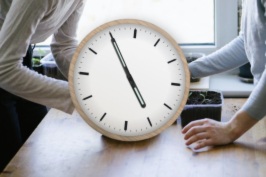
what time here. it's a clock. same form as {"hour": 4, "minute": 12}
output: {"hour": 4, "minute": 55}
